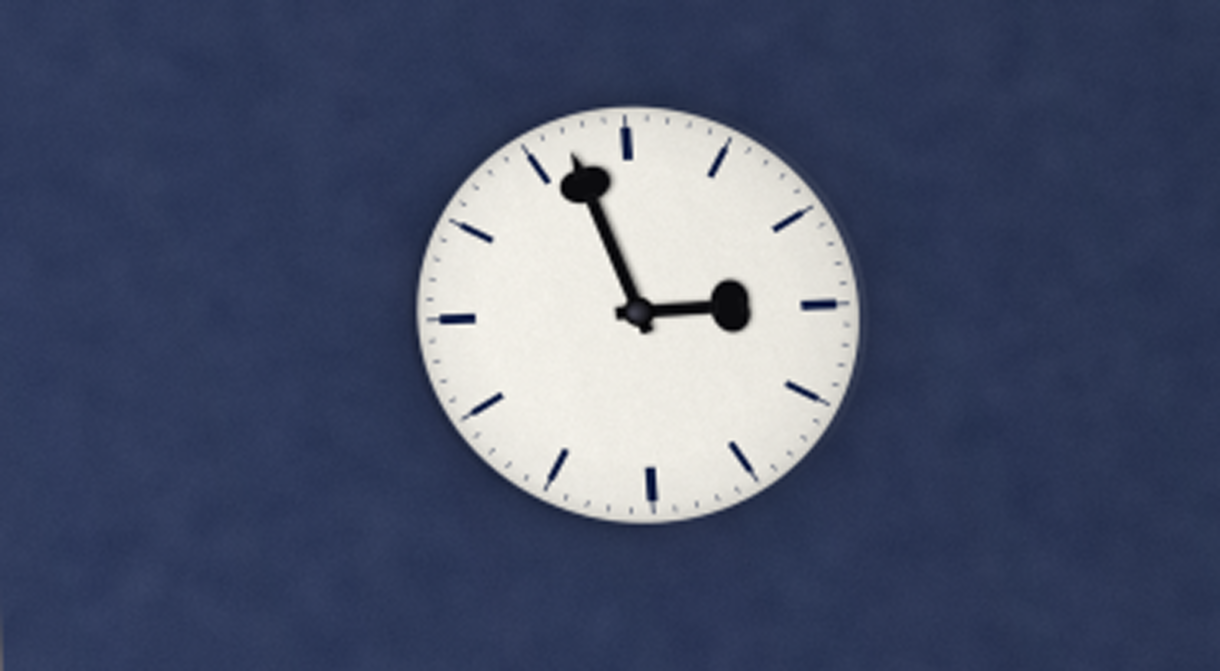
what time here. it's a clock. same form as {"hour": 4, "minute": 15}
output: {"hour": 2, "minute": 57}
